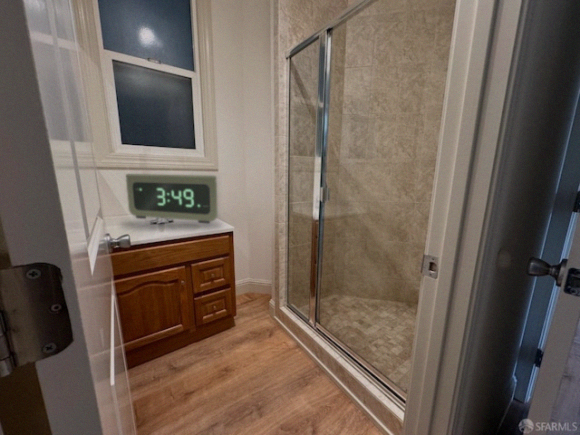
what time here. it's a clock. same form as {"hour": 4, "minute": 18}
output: {"hour": 3, "minute": 49}
